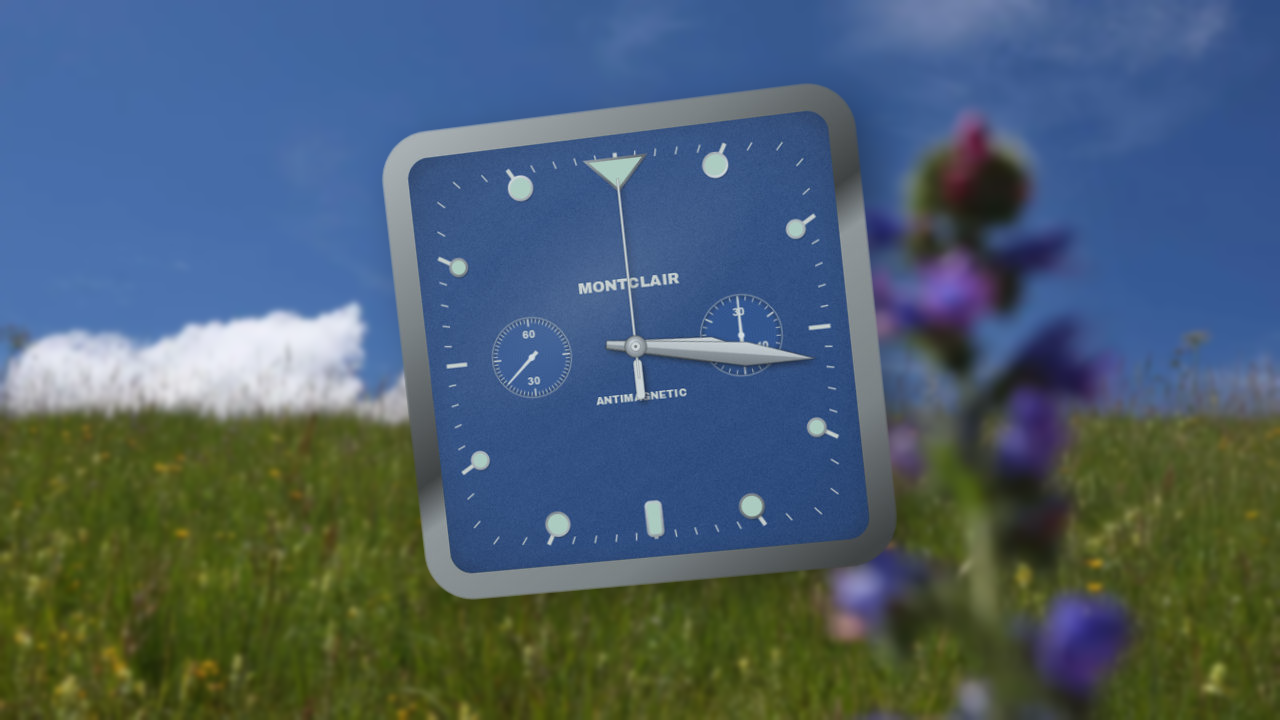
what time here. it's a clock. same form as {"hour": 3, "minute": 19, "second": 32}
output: {"hour": 3, "minute": 16, "second": 38}
